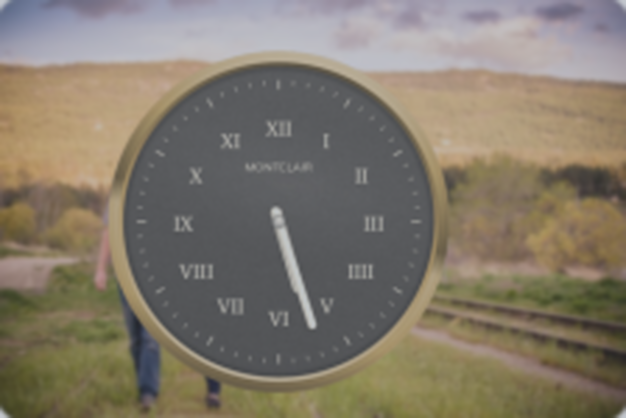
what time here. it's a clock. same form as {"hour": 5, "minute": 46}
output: {"hour": 5, "minute": 27}
